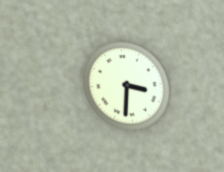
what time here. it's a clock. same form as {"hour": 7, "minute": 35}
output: {"hour": 3, "minute": 32}
